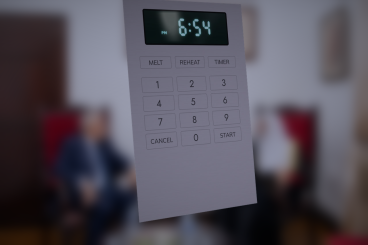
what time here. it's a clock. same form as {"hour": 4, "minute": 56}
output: {"hour": 6, "minute": 54}
